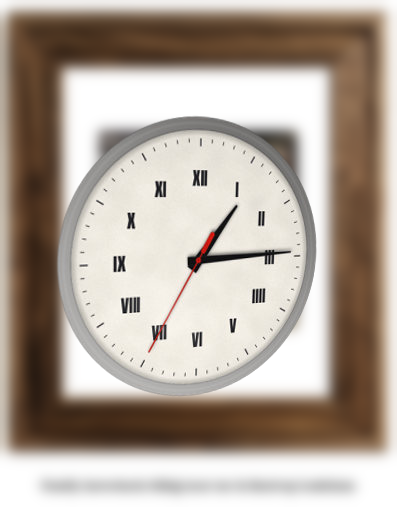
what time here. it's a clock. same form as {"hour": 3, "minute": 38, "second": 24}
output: {"hour": 1, "minute": 14, "second": 35}
